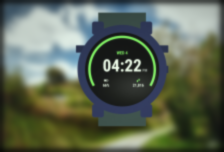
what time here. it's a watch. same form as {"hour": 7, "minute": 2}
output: {"hour": 4, "minute": 22}
